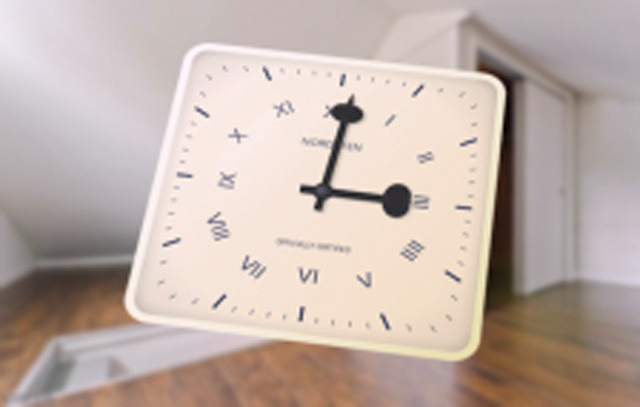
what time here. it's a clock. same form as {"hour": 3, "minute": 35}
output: {"hour": 3, "minute": 1}
